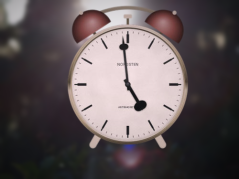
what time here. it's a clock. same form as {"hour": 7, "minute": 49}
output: {"hour": 4, "minute": 59}
